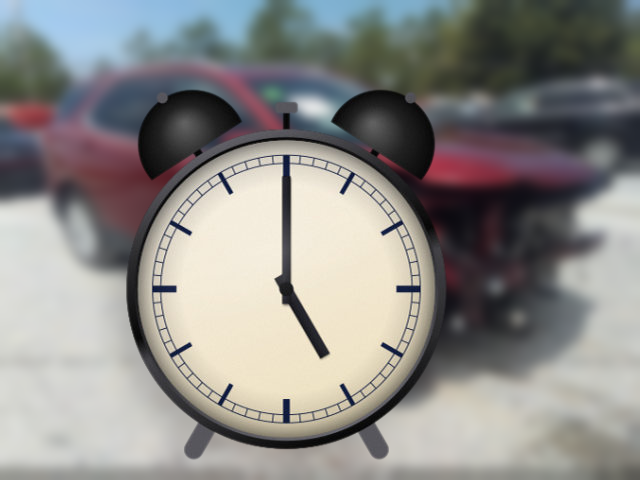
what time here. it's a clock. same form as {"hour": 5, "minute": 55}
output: {"hour": 5, "minute": 0}
